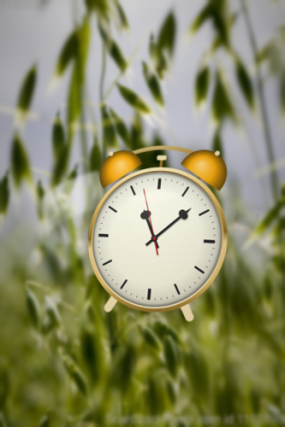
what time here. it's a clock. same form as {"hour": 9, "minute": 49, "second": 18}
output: {"hour": 11, "minute": 7, "second": 57}
